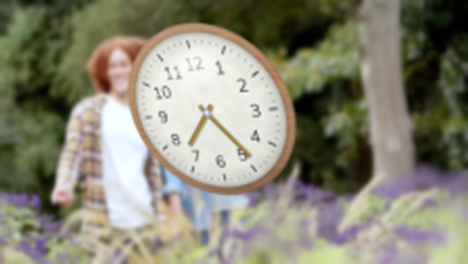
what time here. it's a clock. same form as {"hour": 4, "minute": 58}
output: {"hour": 7, "minute": 24}
